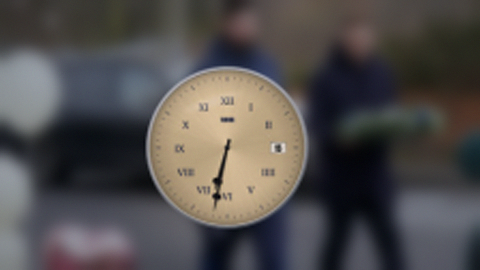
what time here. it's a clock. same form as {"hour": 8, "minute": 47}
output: {"hour": 6, "minute": 32}
